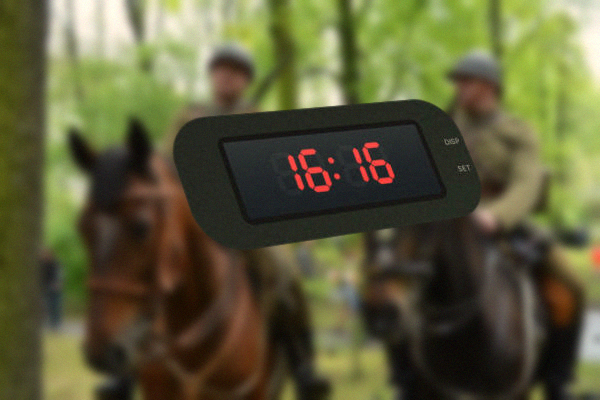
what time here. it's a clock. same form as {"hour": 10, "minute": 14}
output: {"hour": 16, "minute": 16}
